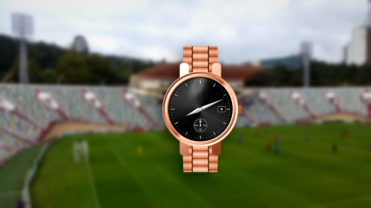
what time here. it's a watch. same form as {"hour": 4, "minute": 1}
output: {"hour": 8, "minute": 11}
